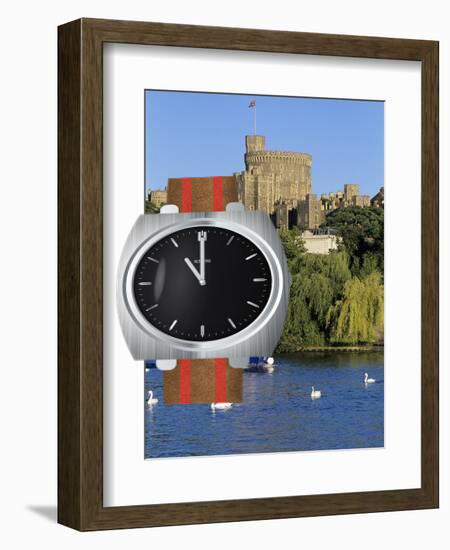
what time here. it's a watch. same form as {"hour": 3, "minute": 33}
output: {"hour": 11, "minute": 0}
